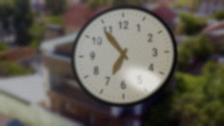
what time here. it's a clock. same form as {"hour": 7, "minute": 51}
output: {"hour": 6, "minute": 54}
